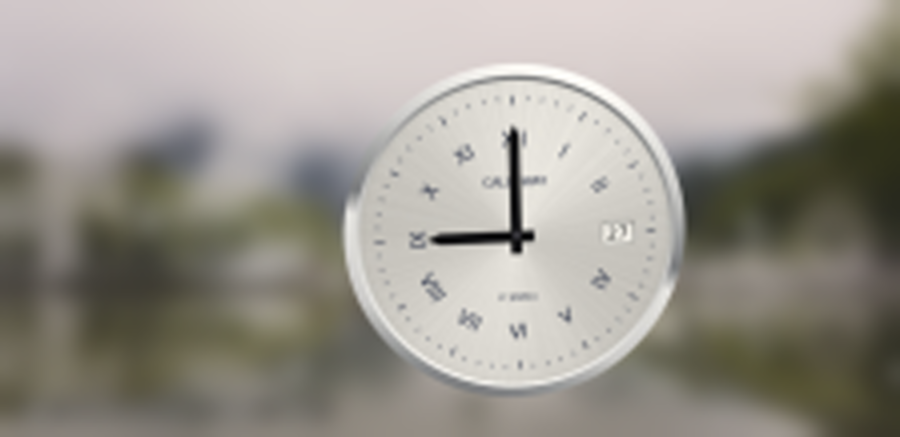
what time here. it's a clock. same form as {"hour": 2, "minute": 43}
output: {"hour": 9, "minute": 0}
